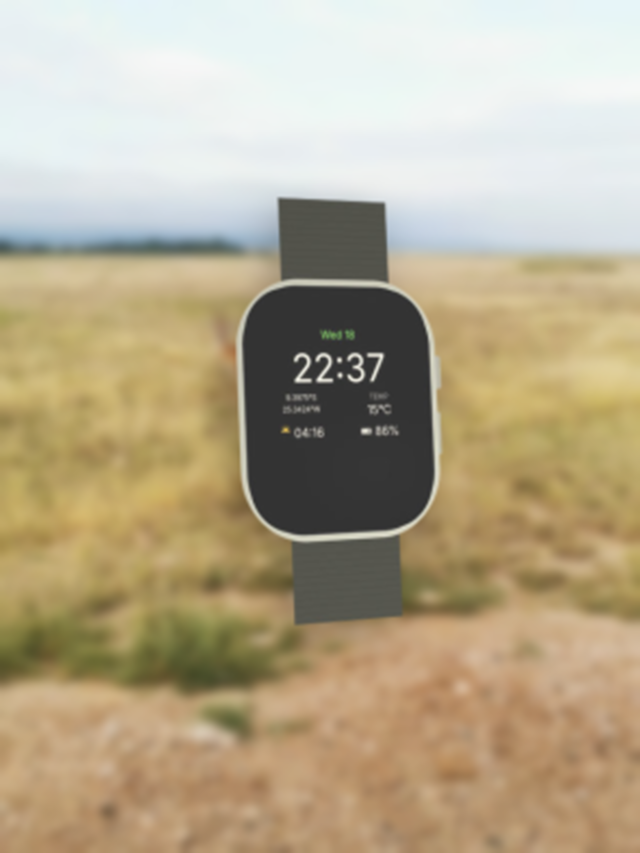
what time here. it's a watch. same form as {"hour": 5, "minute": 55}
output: {"hour": 22, "minute": 37}
